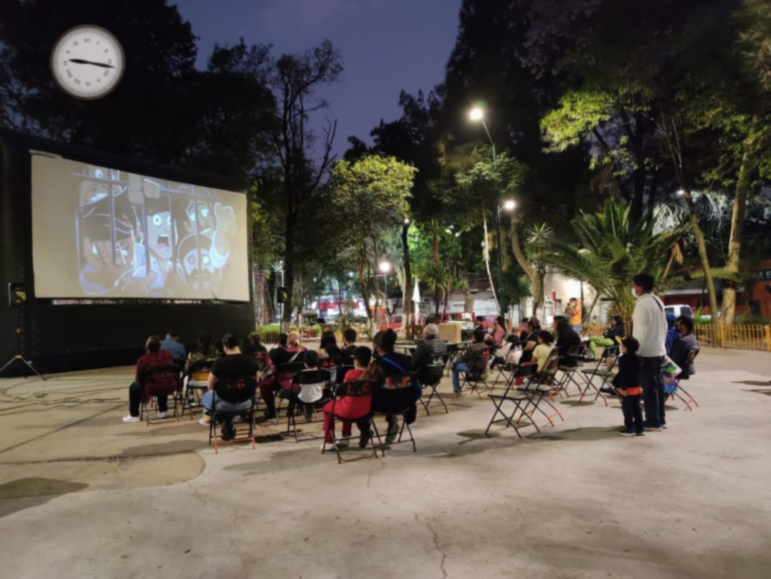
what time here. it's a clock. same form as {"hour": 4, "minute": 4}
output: {"hour": 9, "minute": 17}
